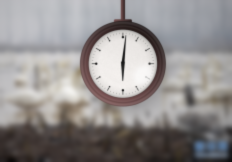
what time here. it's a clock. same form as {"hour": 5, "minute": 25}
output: {"hour": 6, "minute": 1}
